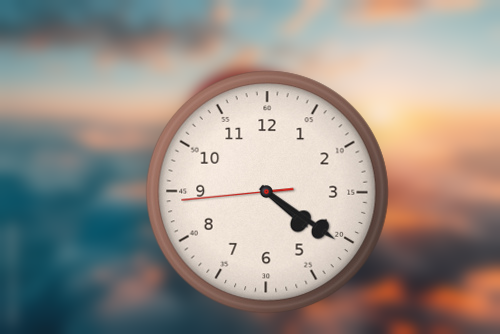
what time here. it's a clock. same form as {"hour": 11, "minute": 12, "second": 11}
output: {"hour": 4, "minute": 20, "second": 44}
